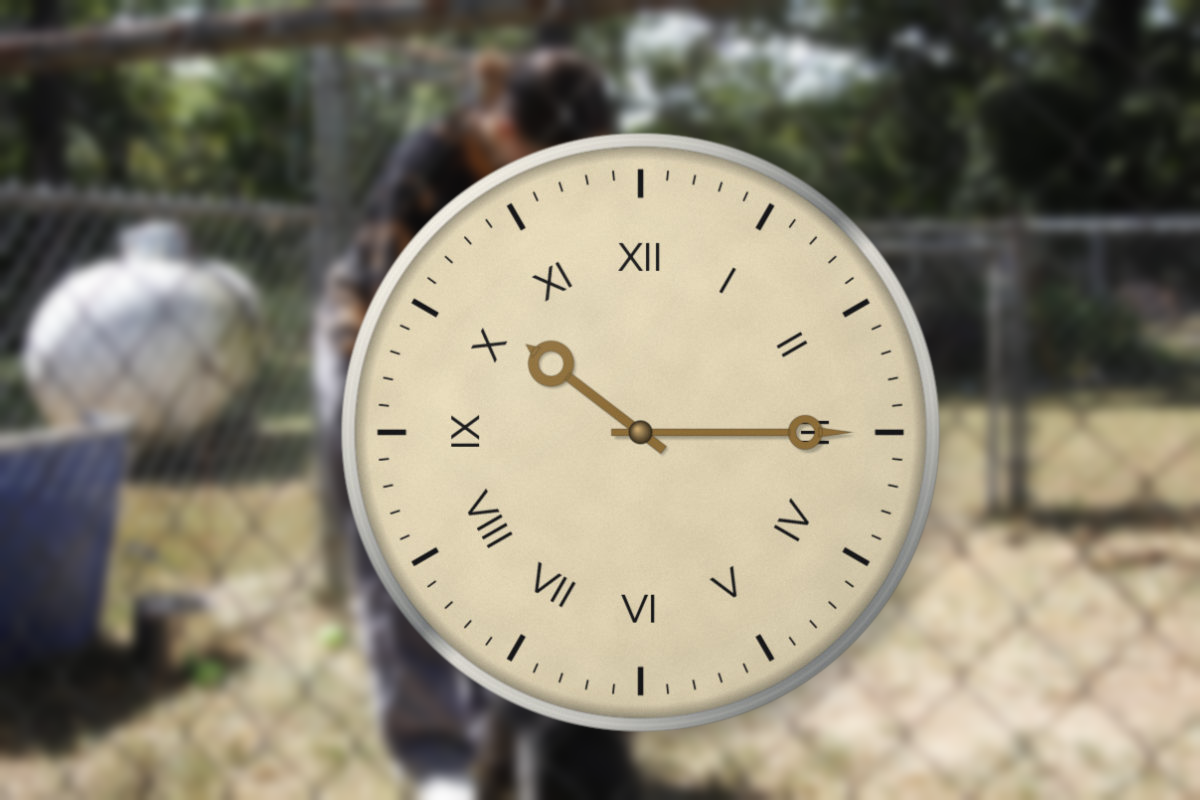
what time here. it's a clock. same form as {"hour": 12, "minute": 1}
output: {"hour": 10, "minute": 15}
